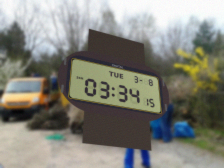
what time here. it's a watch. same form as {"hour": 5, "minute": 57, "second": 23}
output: {"hour": 3, "minute": 34, "second": 15}
